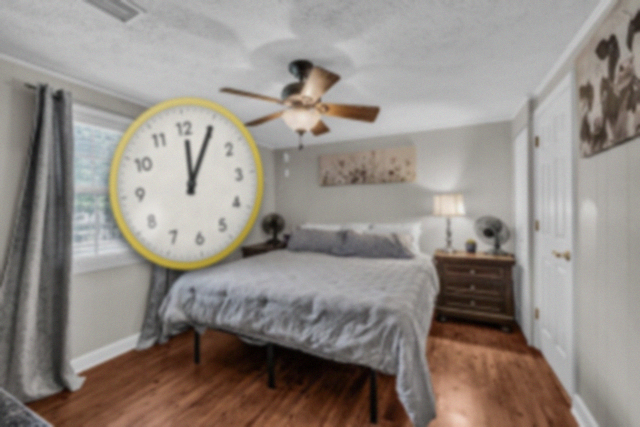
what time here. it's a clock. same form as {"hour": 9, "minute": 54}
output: {"hour": 12, "minute": 5}
